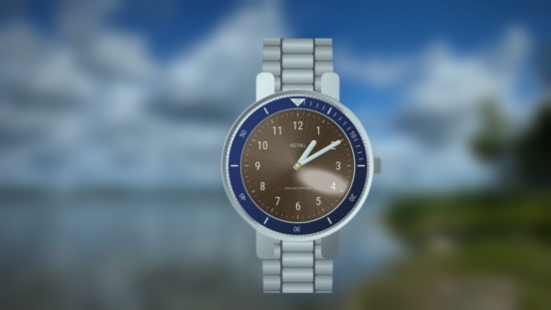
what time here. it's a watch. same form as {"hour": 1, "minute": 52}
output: {"hour": 1, "minute": 10}
